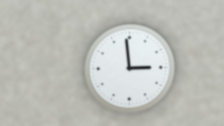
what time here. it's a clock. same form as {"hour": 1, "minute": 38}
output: {"hour": 2, "minute": 59}
